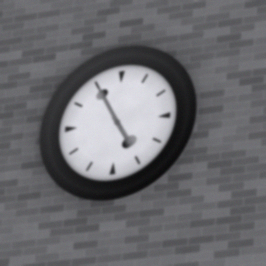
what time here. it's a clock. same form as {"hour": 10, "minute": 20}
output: {"hour": 4, "minute": 55}
